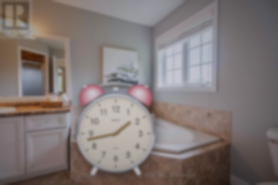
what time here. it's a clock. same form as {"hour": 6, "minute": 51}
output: {"hour": 1, "minute": 43}
